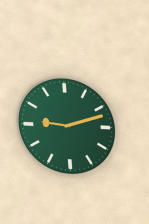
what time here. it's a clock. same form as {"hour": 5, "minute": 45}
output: {"hour": 9, "minute": 12}
